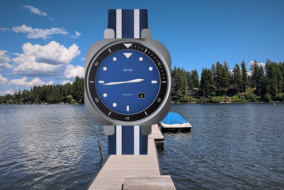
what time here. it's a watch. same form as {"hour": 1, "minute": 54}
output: {"hour": 2, "minute": 44}
